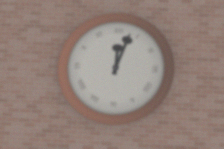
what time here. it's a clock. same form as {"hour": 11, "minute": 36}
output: {"hour": 12, "minute": 3}
